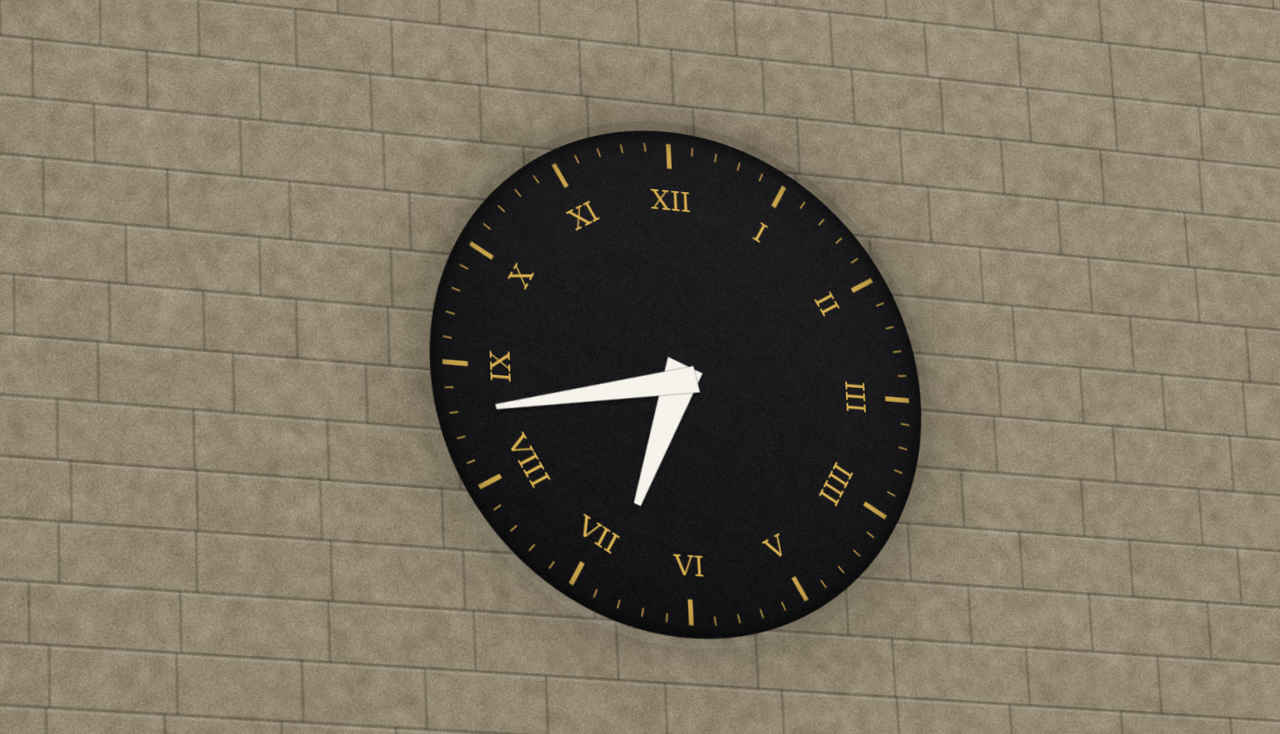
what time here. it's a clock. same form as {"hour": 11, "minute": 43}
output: {"hour": 6, "minute": 43}
